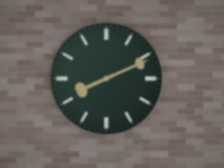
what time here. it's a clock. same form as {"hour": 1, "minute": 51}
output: {"hour": 8, "minute": 11}
